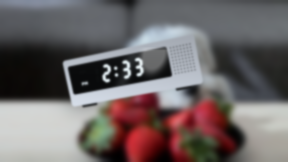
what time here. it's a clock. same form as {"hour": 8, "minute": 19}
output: {"hour": 2, "minute": 33}
